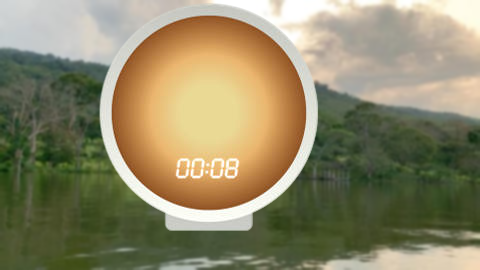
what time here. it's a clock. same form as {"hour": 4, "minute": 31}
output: {"hour": 0, "minute": 8}
